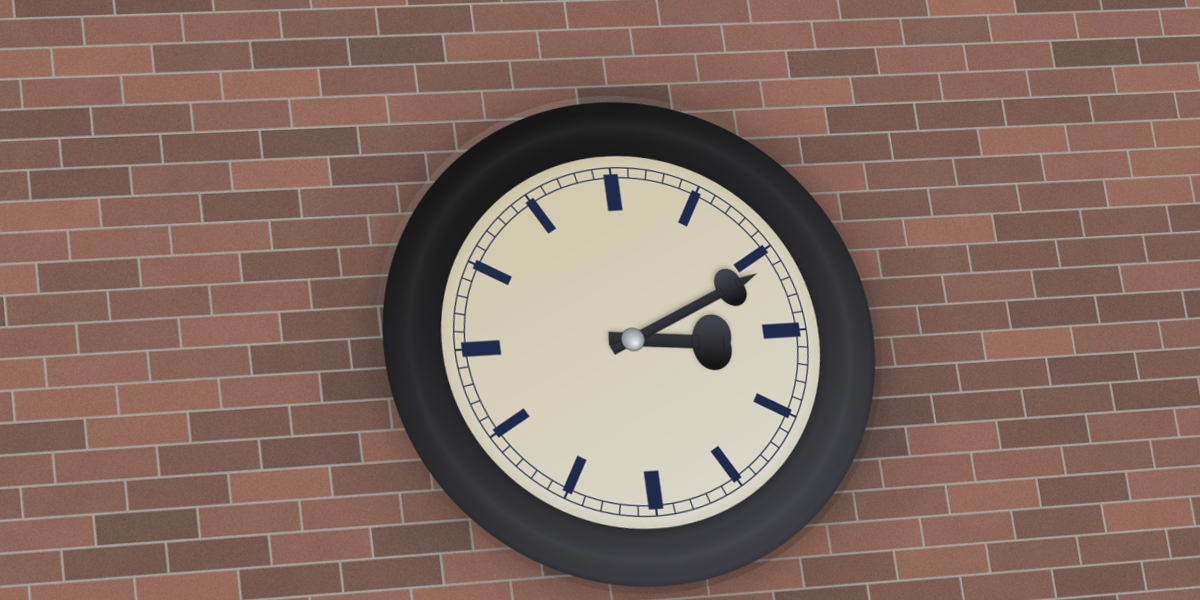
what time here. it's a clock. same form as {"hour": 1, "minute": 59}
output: {"hour": 3, "minute": 11}
